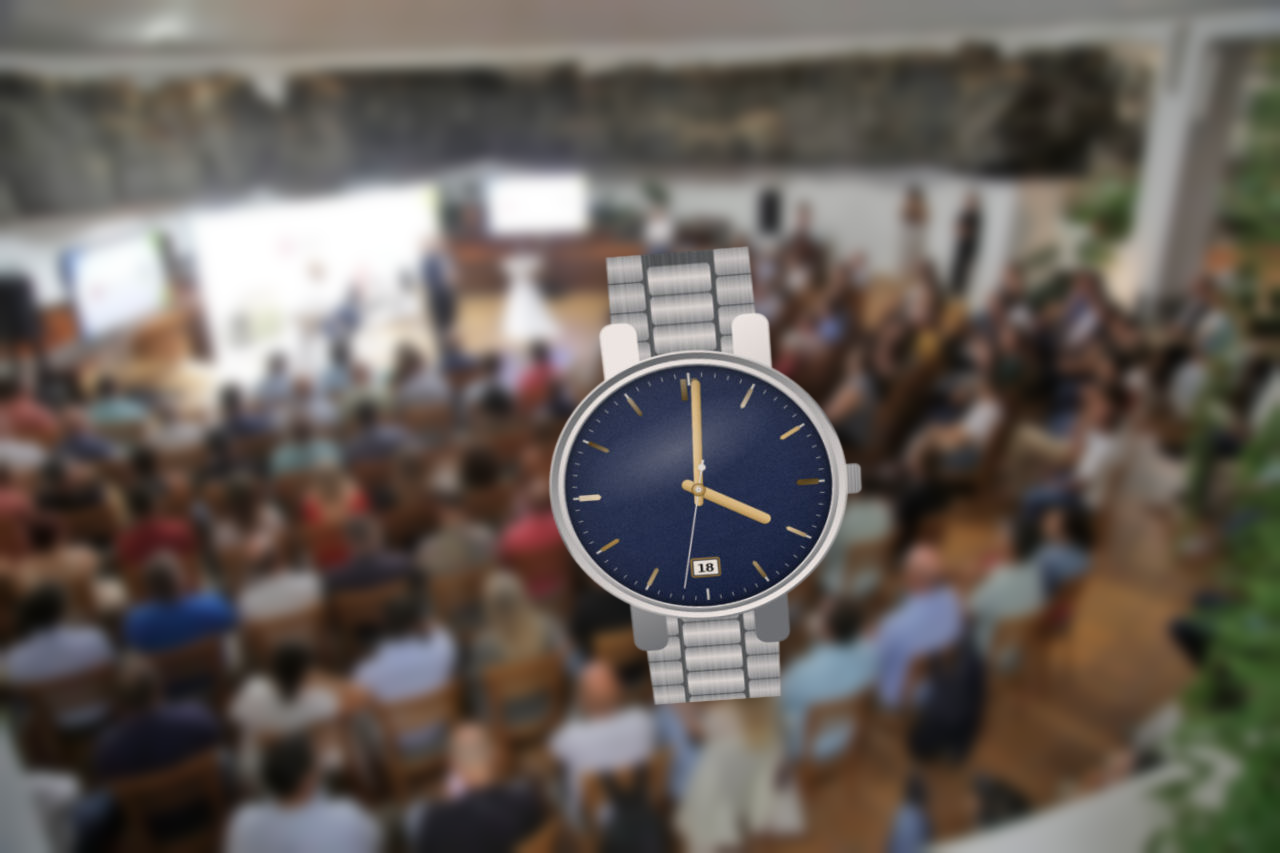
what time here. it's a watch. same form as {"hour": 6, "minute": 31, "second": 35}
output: {"hour": 4, "minute": 0, "second": 32}
